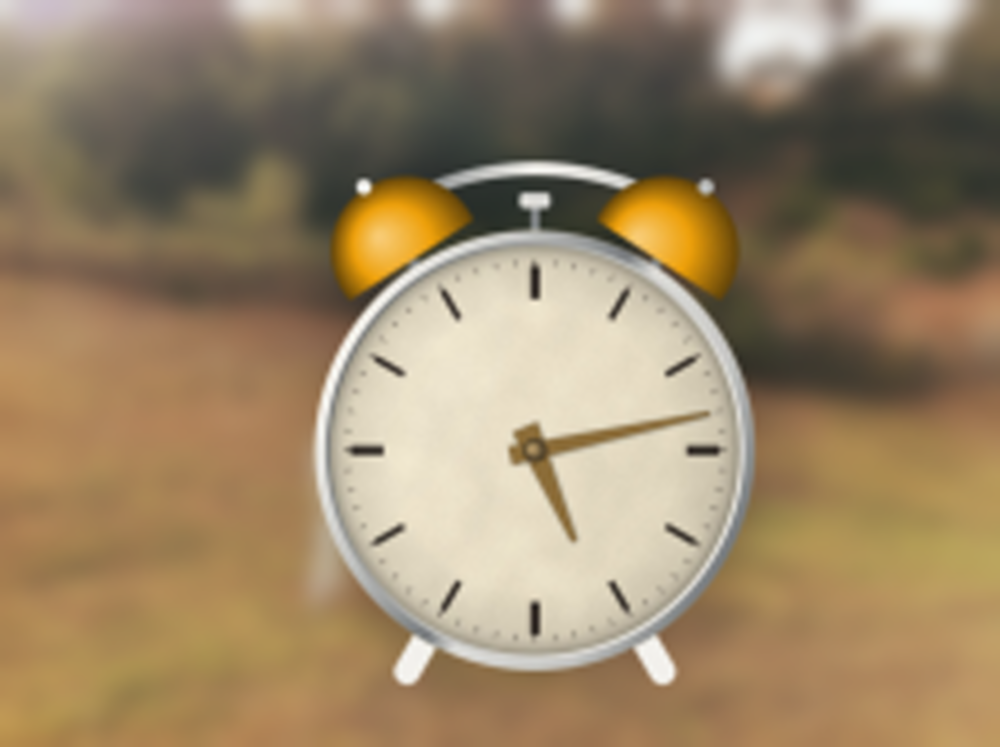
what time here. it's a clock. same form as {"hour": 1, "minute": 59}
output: {"hour": 5, "minute": 13}
